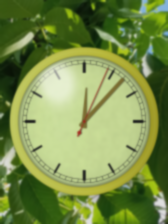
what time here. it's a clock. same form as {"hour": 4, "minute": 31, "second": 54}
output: {"hour": 12, "minute": 7, "second": 4}
